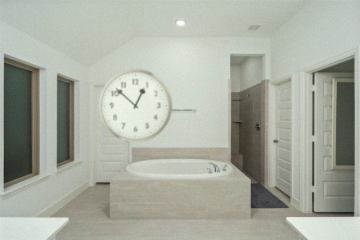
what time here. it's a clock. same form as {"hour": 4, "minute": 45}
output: {"hour": 12, "minute": 52}
